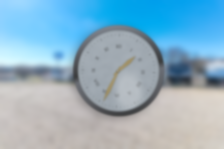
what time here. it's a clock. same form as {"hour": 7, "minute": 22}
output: {"hour": 1, "minute": 34}
